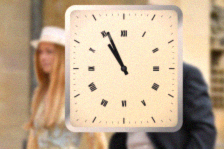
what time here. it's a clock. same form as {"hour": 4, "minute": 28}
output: {"hour": 10, "minute": 56}
